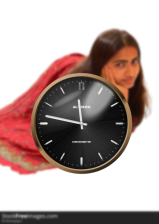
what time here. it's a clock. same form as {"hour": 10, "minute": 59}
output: {"hour": 11, "minute": 47}
